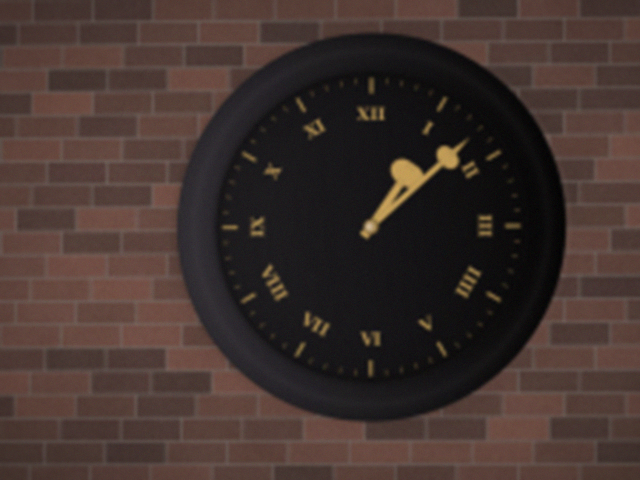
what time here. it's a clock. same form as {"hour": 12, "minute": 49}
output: {"hour": 1, "minute": 8}
